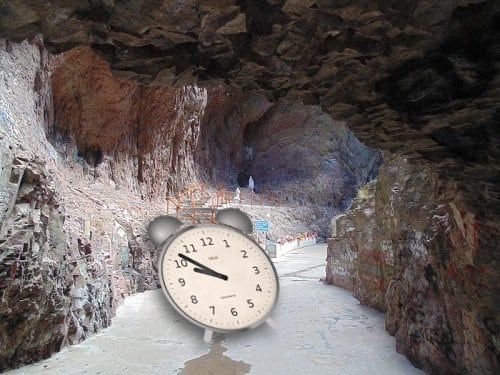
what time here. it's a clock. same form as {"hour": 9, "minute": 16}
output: {"hour": 9, "minute": 52}
